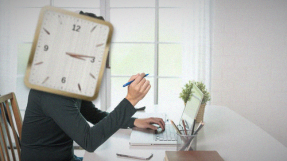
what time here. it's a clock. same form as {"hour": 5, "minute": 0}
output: {"hour": 3, "minute": 14}
